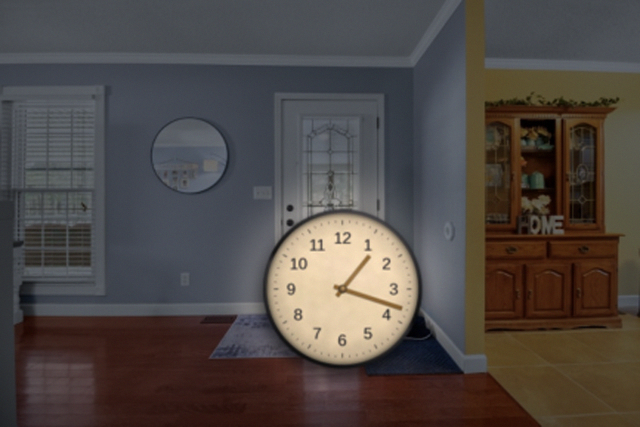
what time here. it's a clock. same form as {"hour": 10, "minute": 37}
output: {"hour": 1, "minute": 18}
